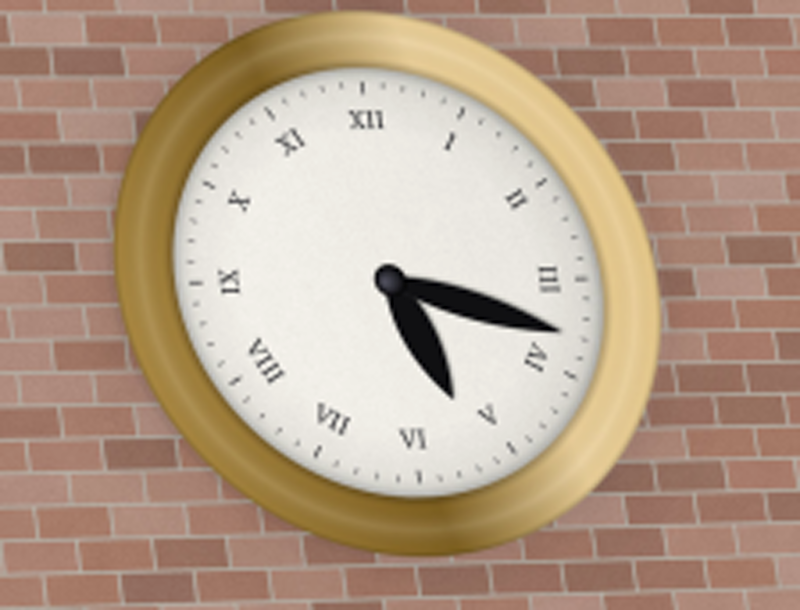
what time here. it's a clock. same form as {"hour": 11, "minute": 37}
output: {"hour": 5, "minute": 18}
